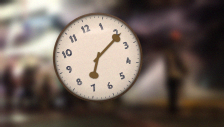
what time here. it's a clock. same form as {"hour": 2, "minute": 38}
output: {"hour": 7, "minute": 11}
